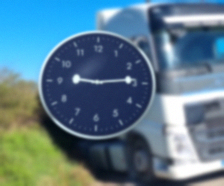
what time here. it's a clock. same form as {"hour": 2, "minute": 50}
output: {"hour": 9, "minute": 14}
